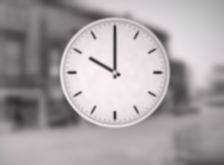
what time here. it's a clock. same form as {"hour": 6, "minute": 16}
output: {"hour": 10, "minute": 0}
